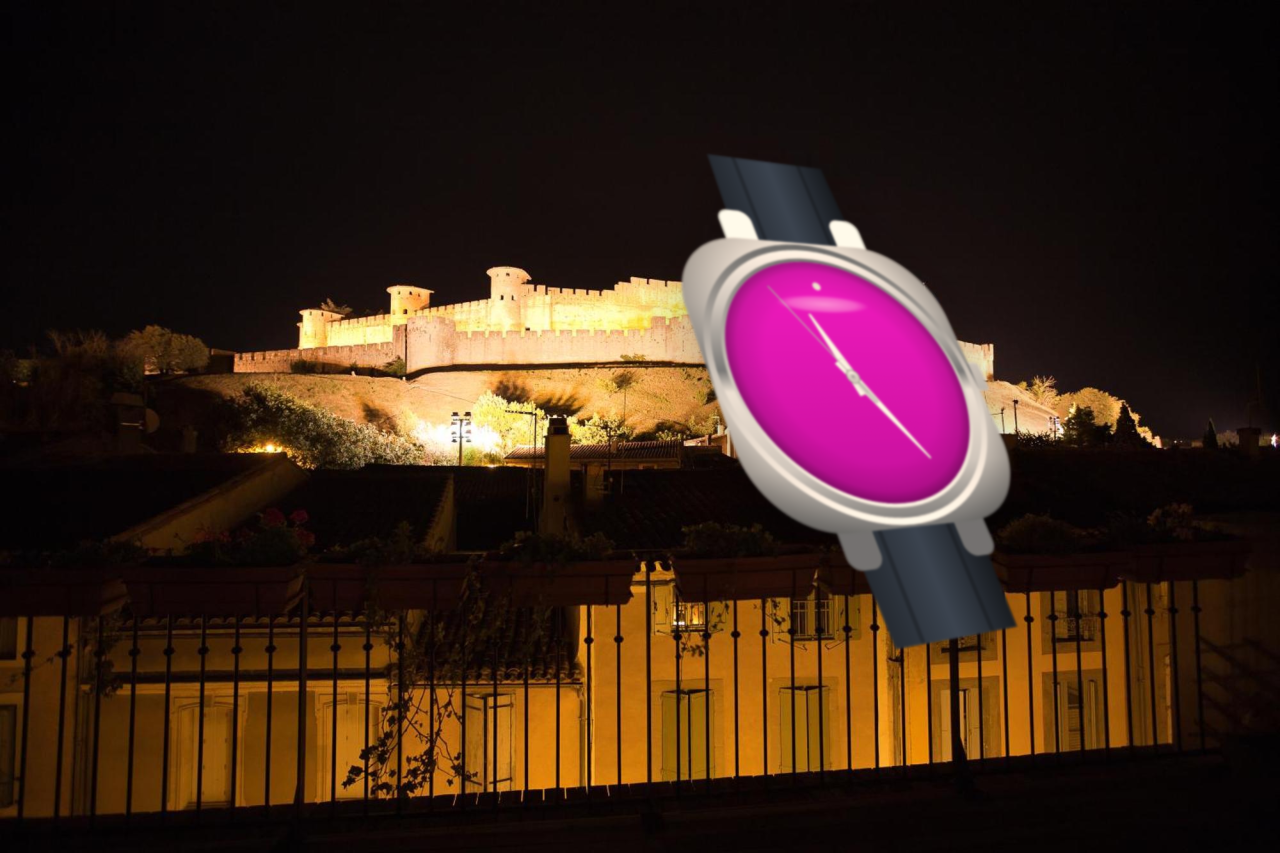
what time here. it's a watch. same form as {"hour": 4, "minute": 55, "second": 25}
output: {"hour": 11, "minute": 24, "second": 55}
